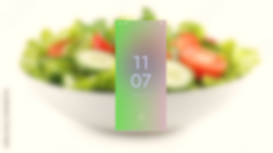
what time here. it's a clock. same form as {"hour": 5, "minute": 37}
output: {"hour": 11, "minute": 7}
